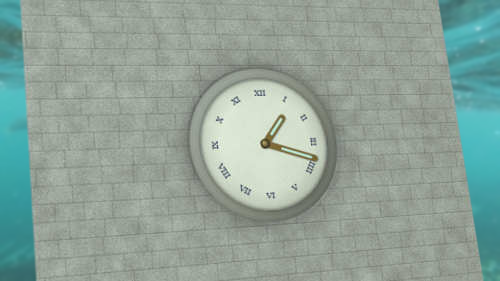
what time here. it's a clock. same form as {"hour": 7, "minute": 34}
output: {"hour": 1, "minute": 18}
